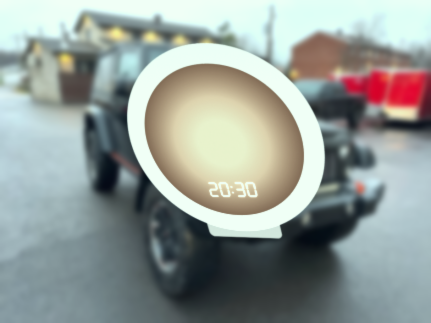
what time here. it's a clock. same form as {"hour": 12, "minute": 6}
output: {"hour": 20, "minute": 30}
